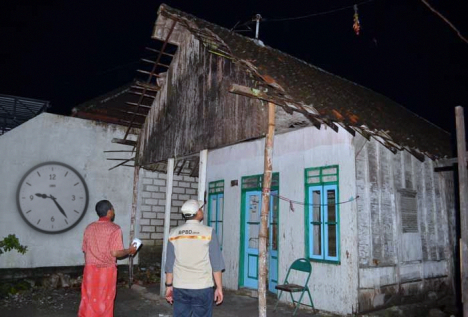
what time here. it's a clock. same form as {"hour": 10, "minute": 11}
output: {"hour": 9, "minute": 24}
